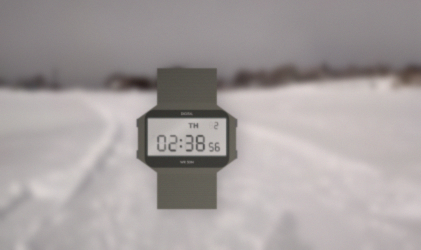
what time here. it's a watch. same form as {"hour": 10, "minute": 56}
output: {"hour": 2, "minute": 38}
